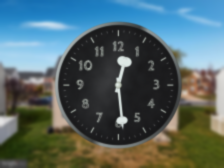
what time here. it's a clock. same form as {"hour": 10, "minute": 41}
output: {"hour": 12, "minute": 29}
